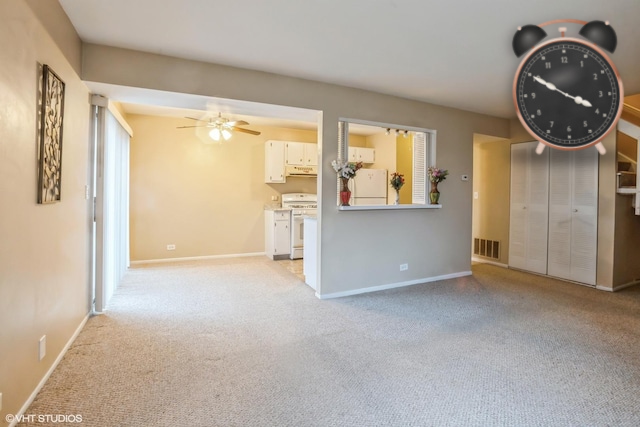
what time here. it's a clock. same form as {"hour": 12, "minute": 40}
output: {"hour": 3, "minute": 50}
